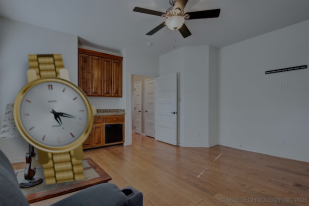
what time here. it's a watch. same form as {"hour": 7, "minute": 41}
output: {"hour": 5, "minute": 18}
